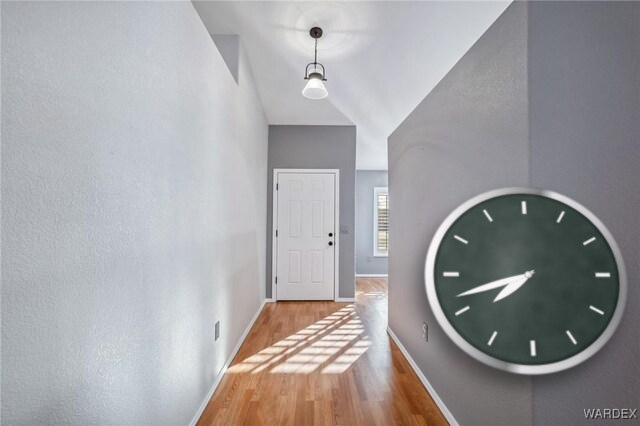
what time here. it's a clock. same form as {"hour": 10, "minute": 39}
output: {"hour": 7, "minute": 42}
